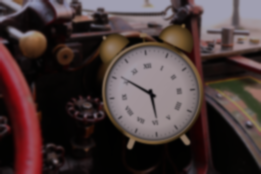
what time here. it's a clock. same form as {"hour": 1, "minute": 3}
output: {"hour": 5, "minute": 51}
